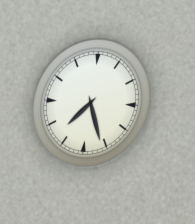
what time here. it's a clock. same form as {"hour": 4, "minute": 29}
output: {"hour": 7, "minute": 26}
